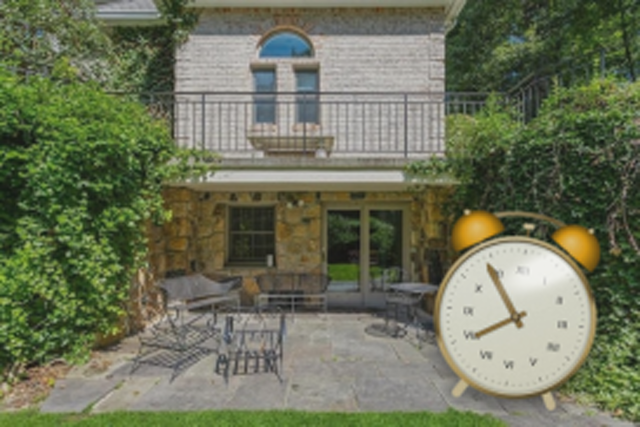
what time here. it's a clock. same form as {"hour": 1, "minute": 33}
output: {"hour": 7, "minute": 54}
